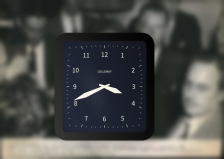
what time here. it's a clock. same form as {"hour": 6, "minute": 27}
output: {"hour": 3, "minute": 41}
